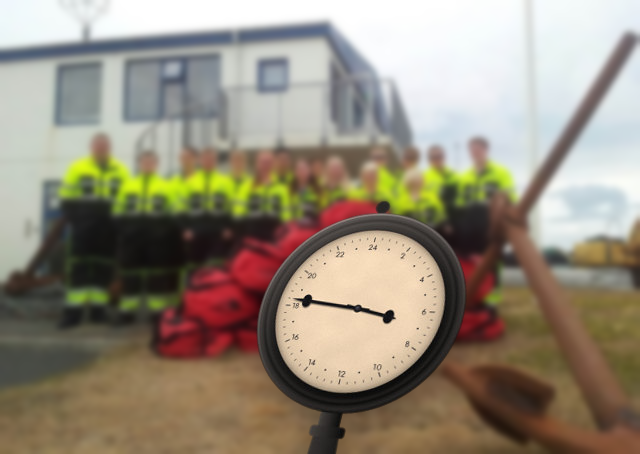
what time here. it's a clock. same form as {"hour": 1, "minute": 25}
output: {"hour": 6, "minute": 46}
